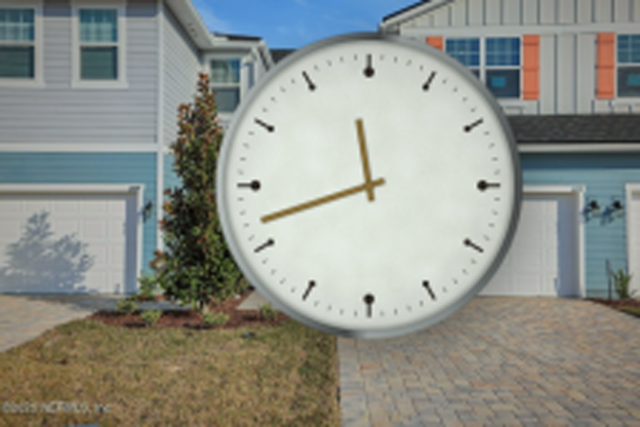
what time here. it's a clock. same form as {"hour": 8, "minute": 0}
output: {"hour": 11, "minute": 42}
